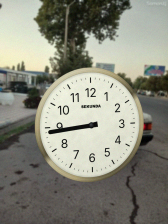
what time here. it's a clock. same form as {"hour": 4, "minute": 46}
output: {"hour": 8, "minute": 44}
